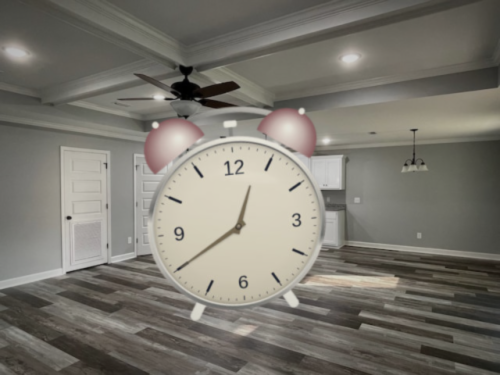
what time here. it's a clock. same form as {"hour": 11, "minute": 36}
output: {"hour": 12, "minute": 40}
